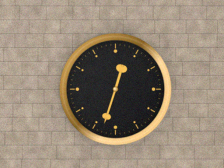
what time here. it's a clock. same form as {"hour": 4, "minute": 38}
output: {"hour": 12, "minute": 33}
